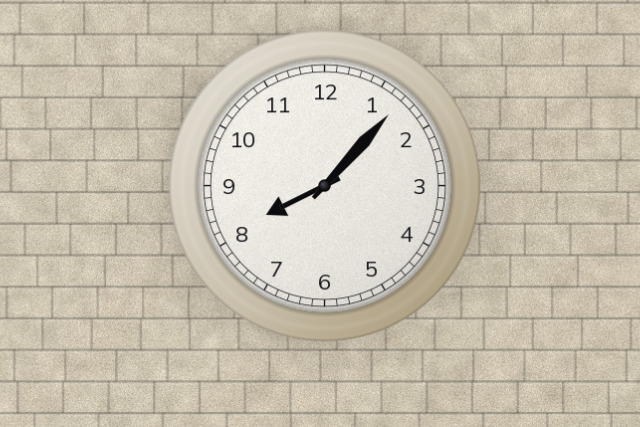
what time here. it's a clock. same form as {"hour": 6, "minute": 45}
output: {"hour": 8, "minute": 7}
